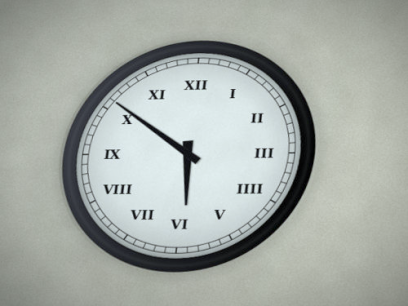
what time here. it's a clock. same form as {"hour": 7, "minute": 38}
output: {"hour": 5, "minute": 51}
